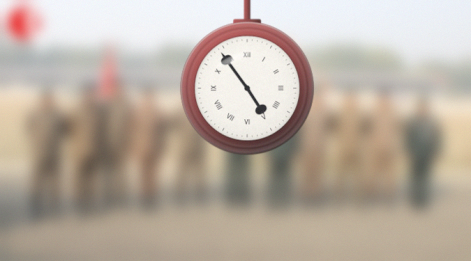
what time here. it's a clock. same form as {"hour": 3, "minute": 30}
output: {"hour": 4, "minute": 54}
